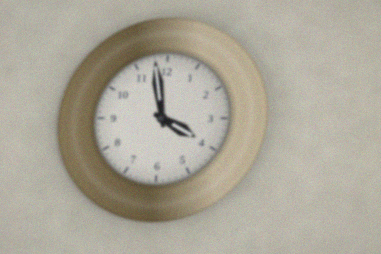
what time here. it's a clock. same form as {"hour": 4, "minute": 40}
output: {"hour": 3, "minute": 58}
